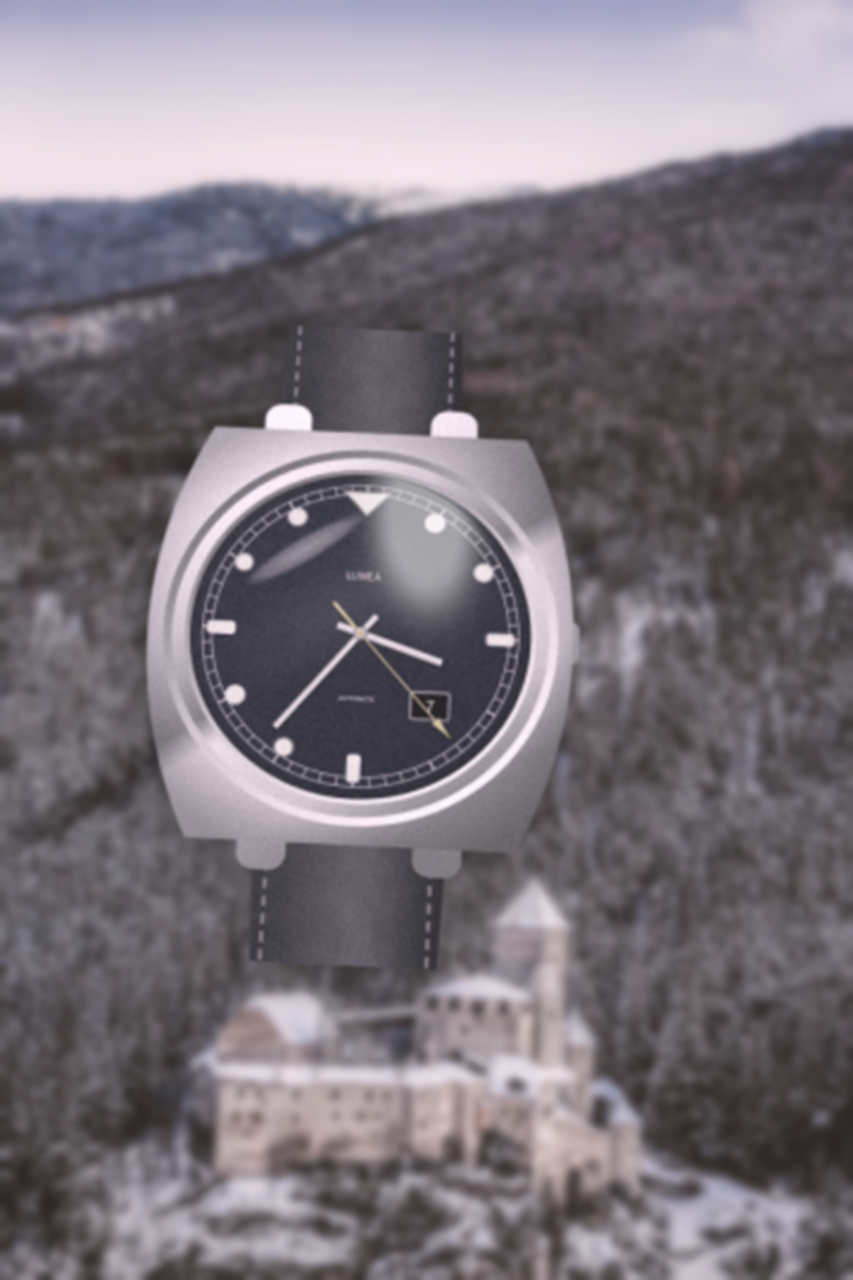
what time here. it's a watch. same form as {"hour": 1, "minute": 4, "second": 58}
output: {"hour": 3, "minute": 36, "second": 23}
